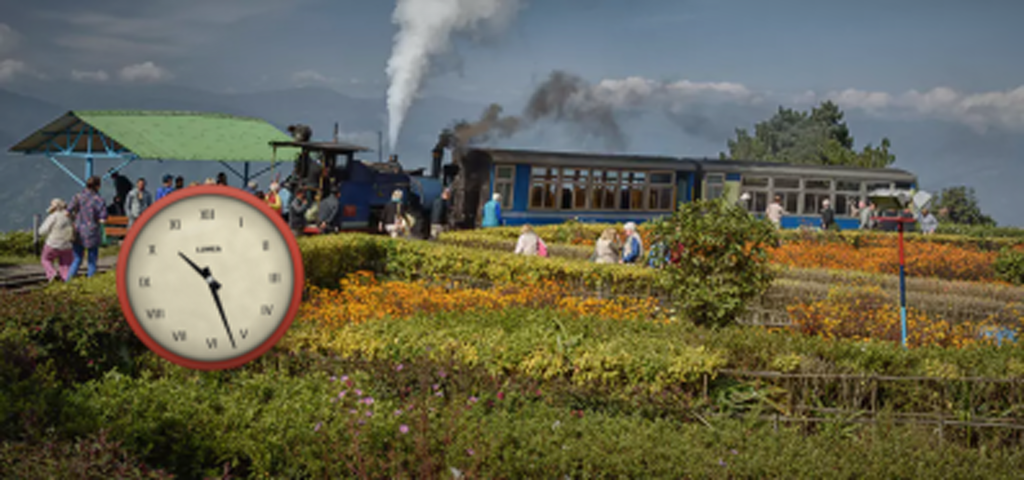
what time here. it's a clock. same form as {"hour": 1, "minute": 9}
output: {"hour": 10, "minute": 27}
